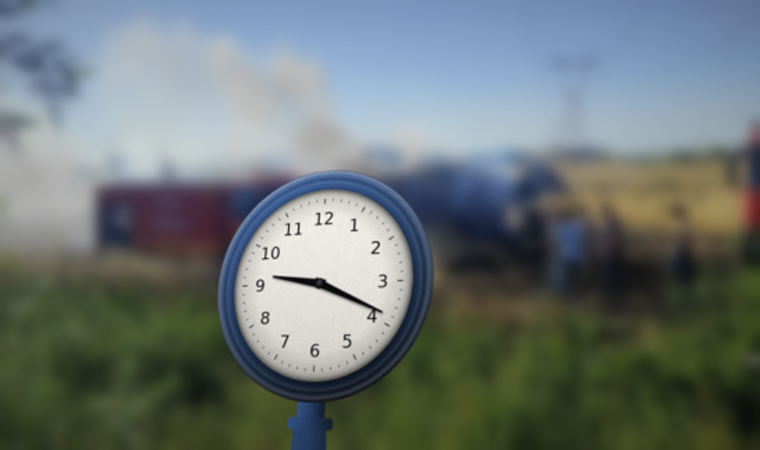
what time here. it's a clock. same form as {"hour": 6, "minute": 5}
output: {"hour": 9, "minute": 19}
